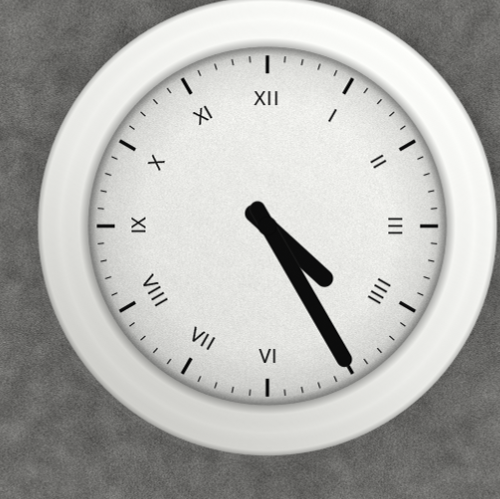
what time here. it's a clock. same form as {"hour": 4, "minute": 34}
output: {"hour": 4, "minute": 25}
